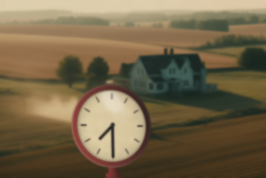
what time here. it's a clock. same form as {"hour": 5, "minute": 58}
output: {"hour": 7, "minute": 30}
